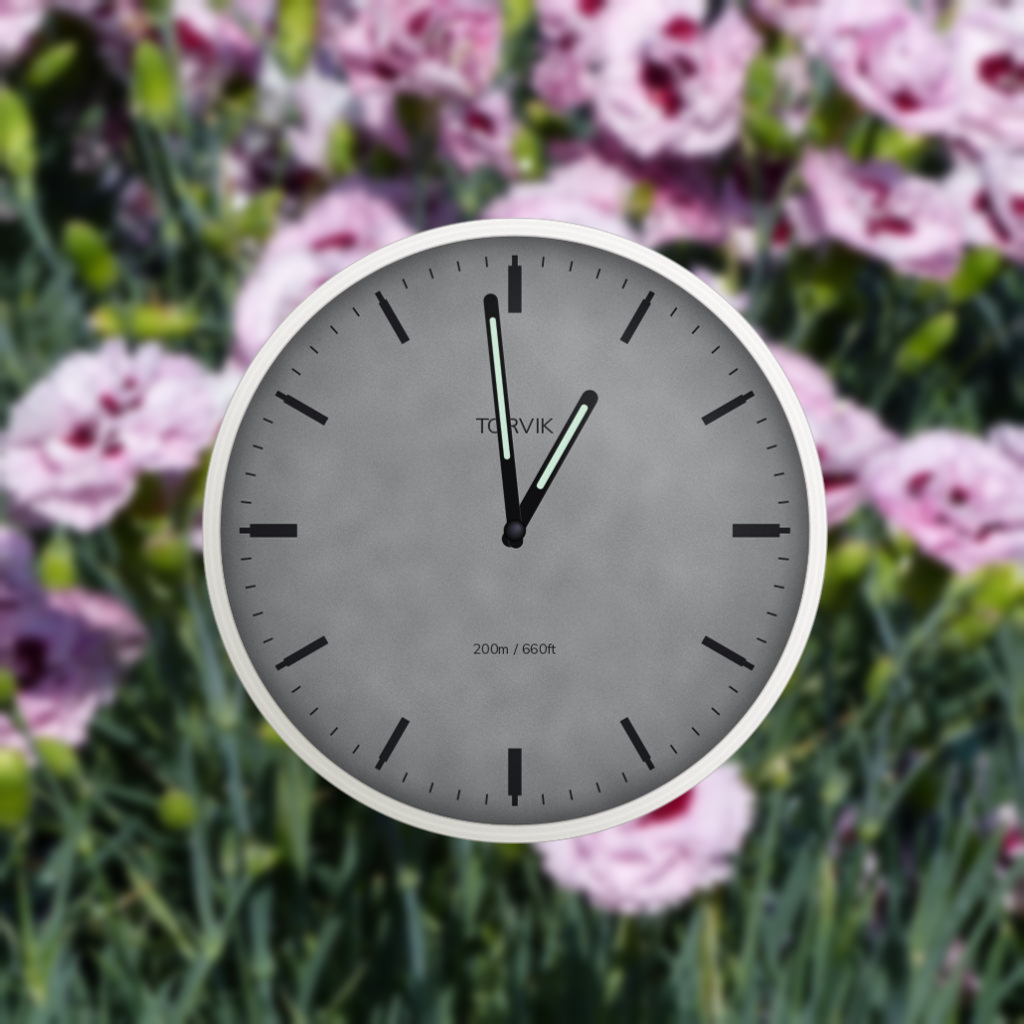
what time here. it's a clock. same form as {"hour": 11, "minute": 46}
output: {"hour": 12, "minute": 59}
